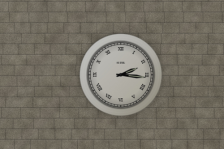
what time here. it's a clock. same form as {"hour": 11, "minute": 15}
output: {"hour": 2, "minute": 16}
